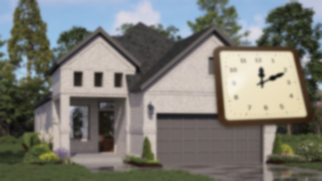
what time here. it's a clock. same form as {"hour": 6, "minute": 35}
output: {"hour": 12, "minute": 11}
